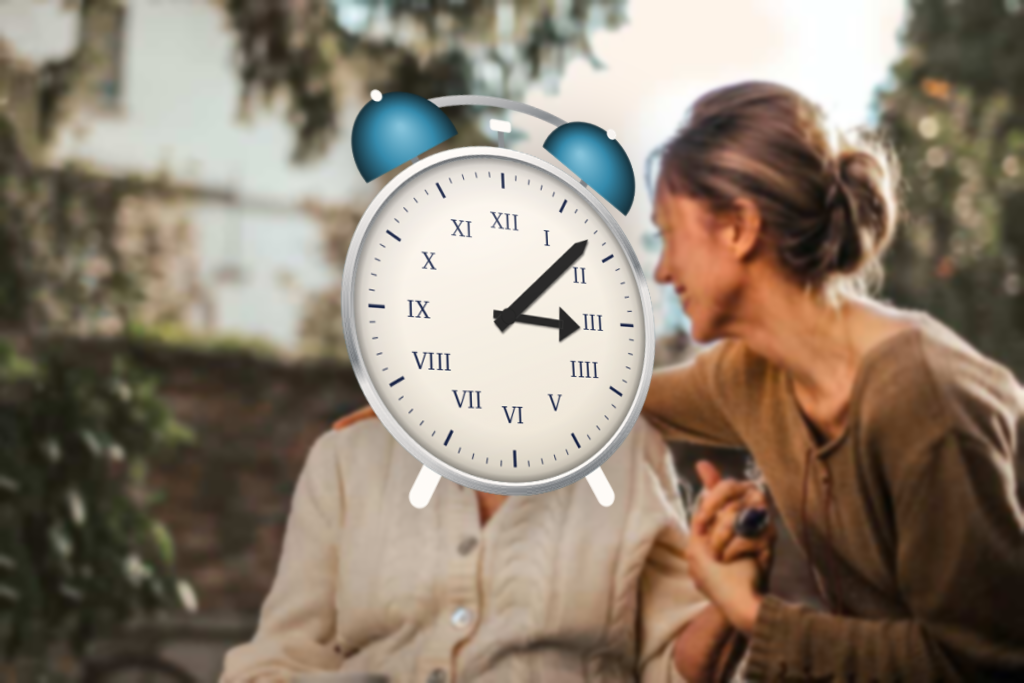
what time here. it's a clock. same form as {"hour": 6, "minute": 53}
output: {"hour": 3, "minute": 8}
